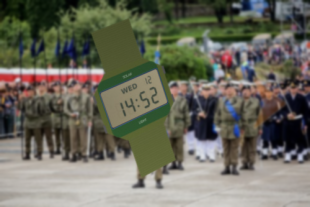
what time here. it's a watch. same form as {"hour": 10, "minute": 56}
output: {"hour": 14, "minute": 52}
